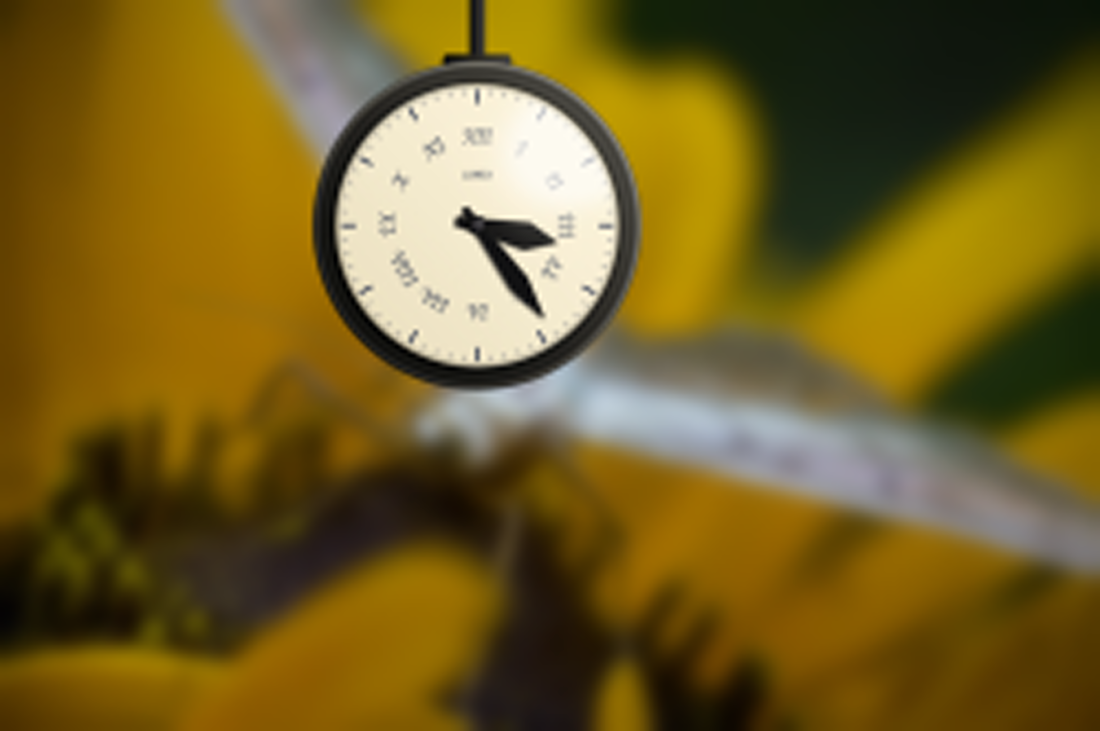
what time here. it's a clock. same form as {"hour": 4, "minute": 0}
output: {"hour": 3, "minute": 24}
